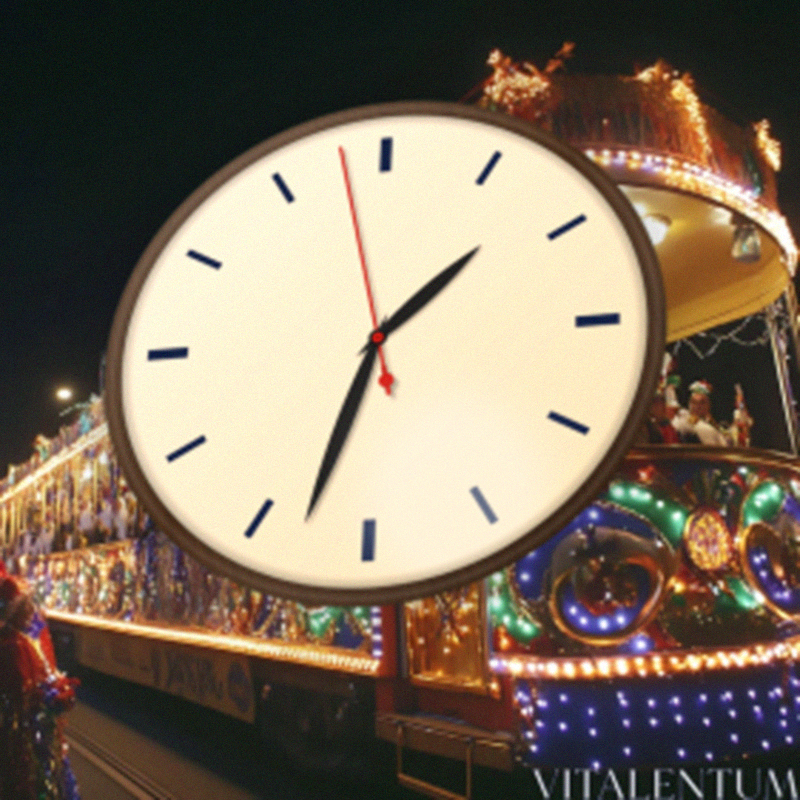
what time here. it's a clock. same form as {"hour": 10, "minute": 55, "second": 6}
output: {"hour": 1, "minute": 32, "second": 58}
